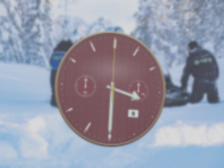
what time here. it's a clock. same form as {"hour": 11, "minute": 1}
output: {"hour": 3, "minute": 30}
